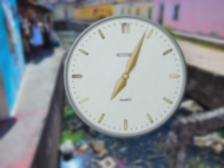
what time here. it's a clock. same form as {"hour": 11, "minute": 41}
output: {"hour": 7, "minute": 4}
